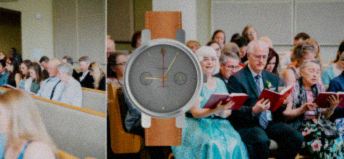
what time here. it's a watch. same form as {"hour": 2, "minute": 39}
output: {"hour": 9, "minute": 5}
